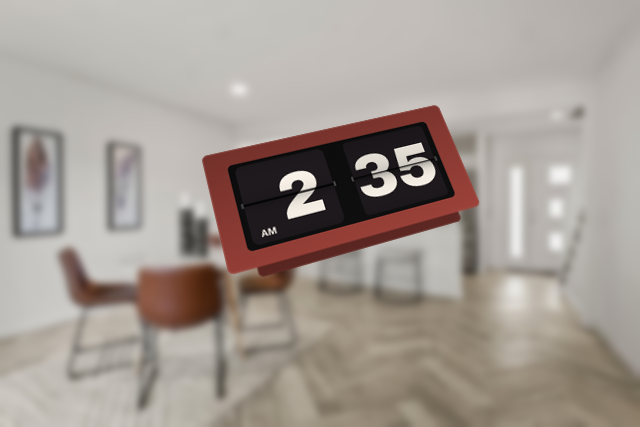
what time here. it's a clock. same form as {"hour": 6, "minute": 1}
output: {"hour": 2, "minute": 35}
